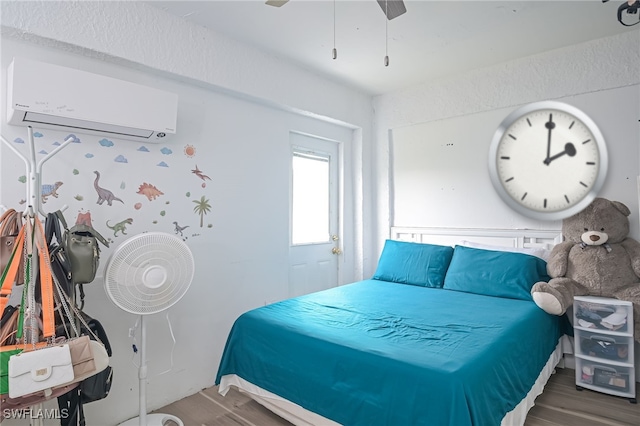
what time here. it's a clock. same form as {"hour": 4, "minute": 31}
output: {"hour": 2, "minute": 0}
